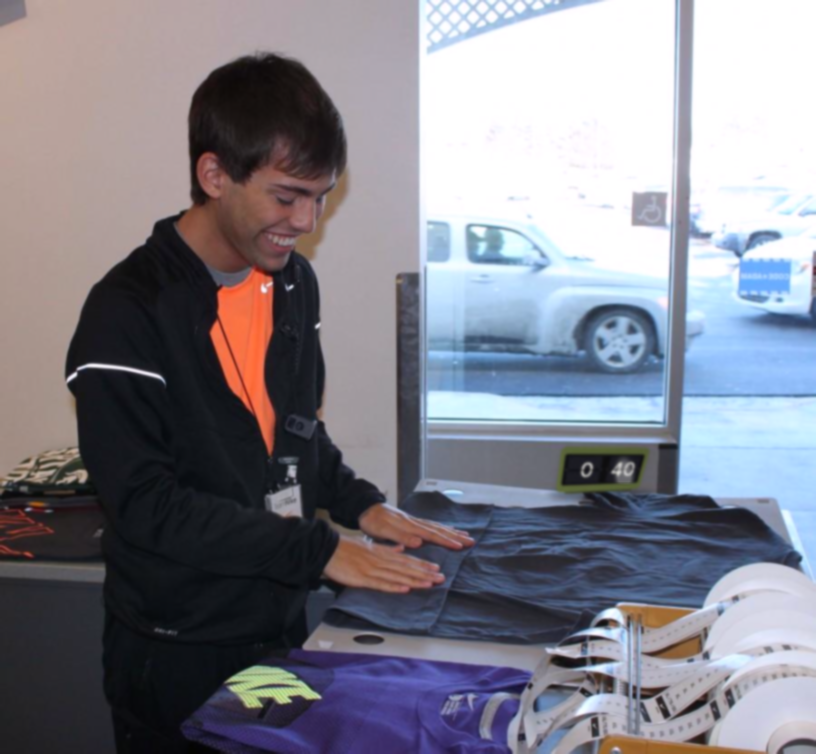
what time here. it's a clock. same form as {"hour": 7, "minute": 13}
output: {"hour": 0, "minute": 40}
